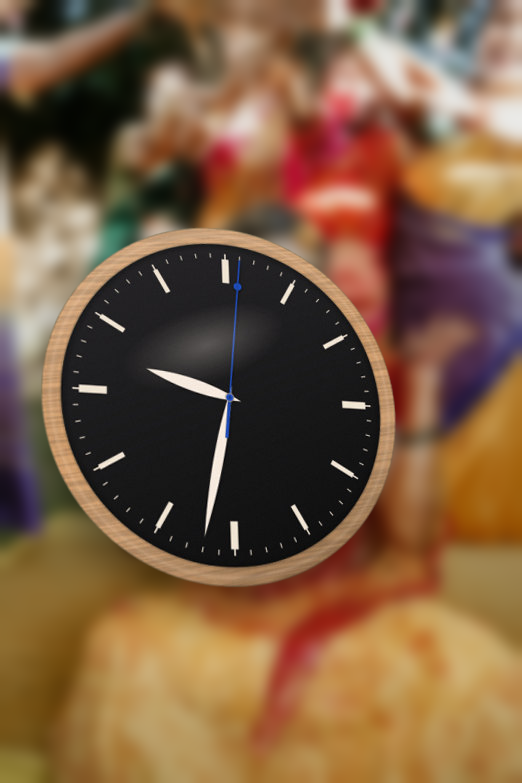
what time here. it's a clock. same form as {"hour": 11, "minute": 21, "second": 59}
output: {"hour": 9, "minute": 32, "second": 1}
